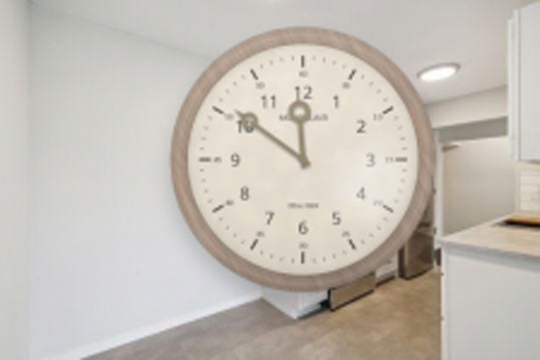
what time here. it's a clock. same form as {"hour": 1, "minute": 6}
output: {"hour": 11, "minute": 51}
